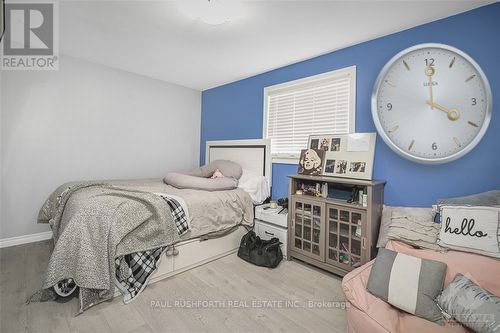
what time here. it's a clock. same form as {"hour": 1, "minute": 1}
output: {"hour": 4, "minute": 0}
